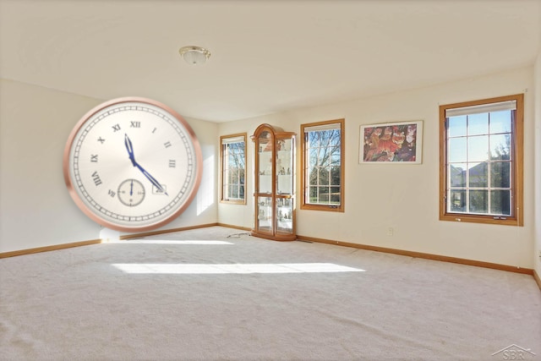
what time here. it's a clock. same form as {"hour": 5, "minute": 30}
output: {"hour": 11, "minute": 22}
